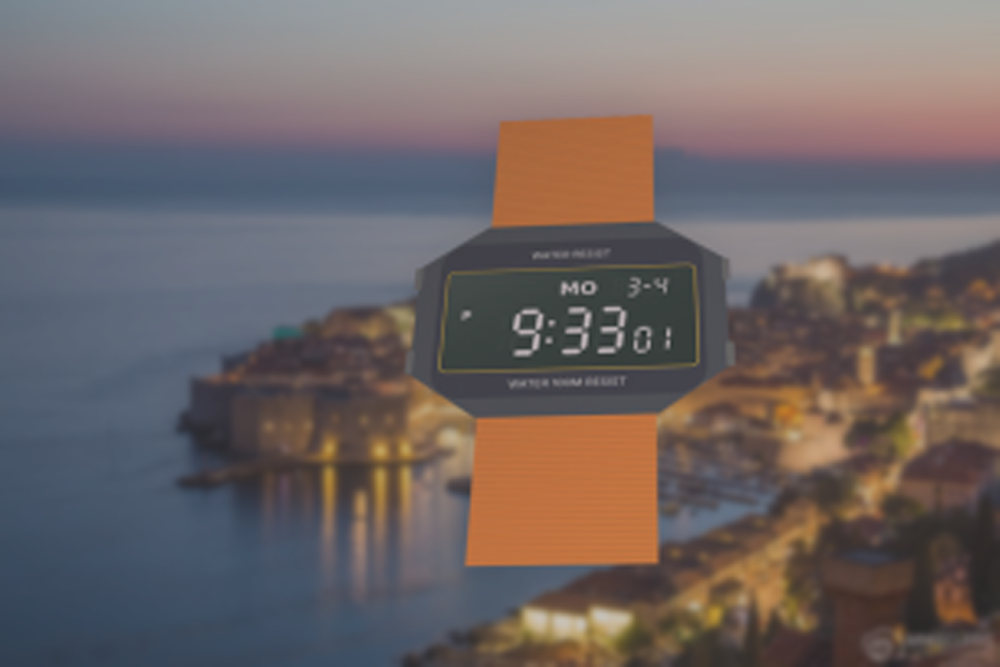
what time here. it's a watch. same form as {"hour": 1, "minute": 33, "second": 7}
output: {"hour": 9, "minute": 33, "second": 1}
